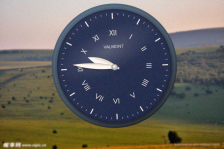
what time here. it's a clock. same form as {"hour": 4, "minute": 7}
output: {"hour": 9, "minute": 46}
